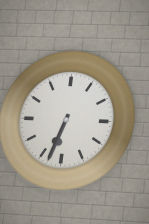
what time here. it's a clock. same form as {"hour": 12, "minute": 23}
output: {"hour": 6, "minute": 33}
